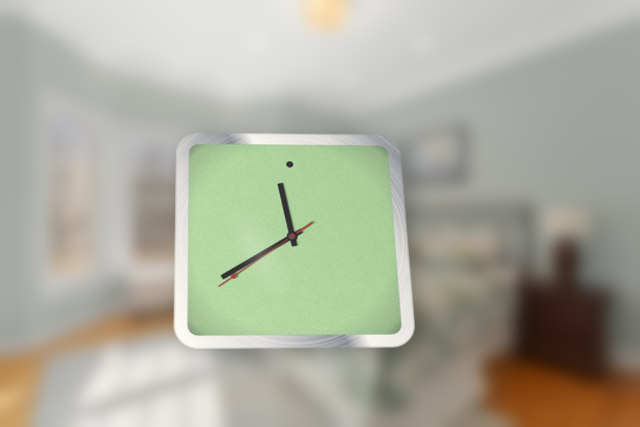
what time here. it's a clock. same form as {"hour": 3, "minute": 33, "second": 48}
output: {"hour": 11, "minute": 39, "second": 39}
